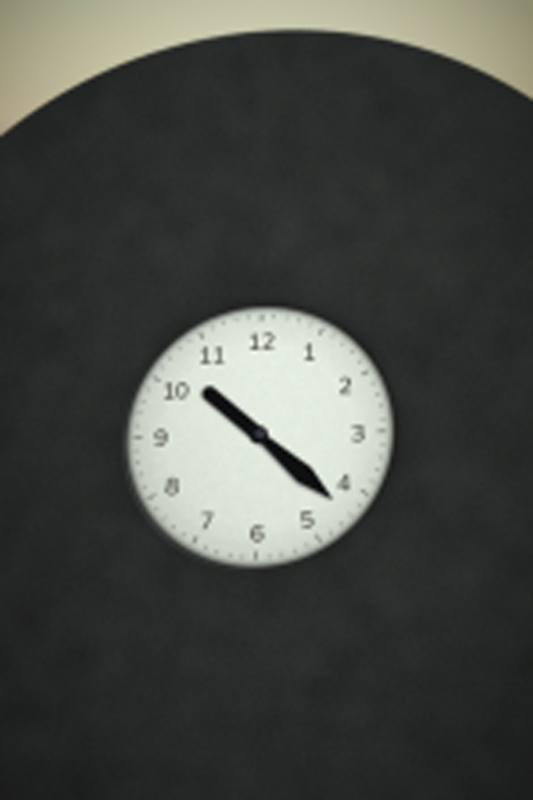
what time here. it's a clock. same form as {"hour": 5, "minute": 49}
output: {"hour": 10, "minute": 22}
